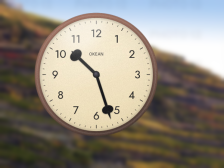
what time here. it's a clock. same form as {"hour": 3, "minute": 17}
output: {"hour": 10, "minute": 27}
